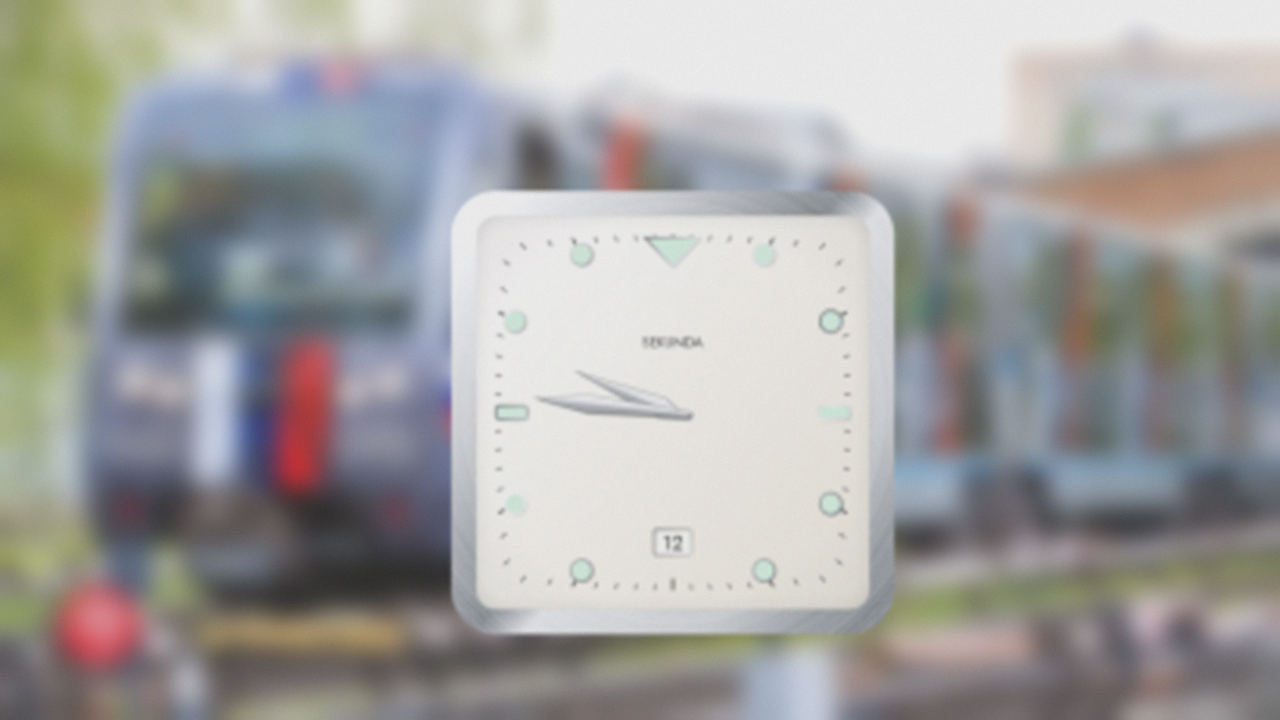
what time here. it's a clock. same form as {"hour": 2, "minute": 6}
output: {"hour": 9, "minute": 46}
